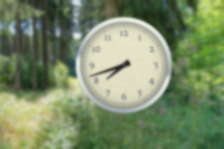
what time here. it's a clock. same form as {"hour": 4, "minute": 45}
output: {"hour": 7, "minute": 42}
